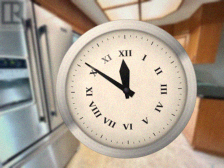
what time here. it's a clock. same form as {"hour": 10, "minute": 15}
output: {"hour": 11, "minute": 51}
